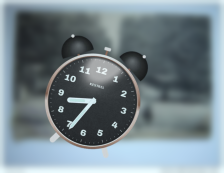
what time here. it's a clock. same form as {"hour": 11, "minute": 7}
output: {"hour": 8, "minute": 34}
